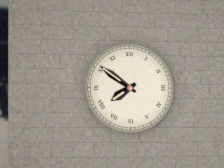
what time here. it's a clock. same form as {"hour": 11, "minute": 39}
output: {"hour": 7, "minute": 51}
